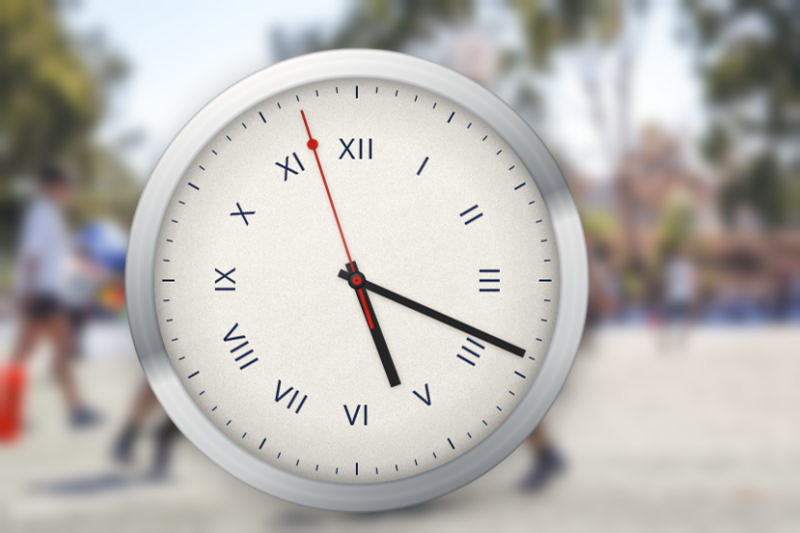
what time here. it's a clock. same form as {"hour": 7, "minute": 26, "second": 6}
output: {"hour": 5, "minute": 18, "second": 57}
